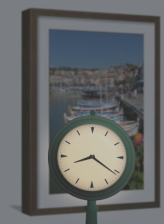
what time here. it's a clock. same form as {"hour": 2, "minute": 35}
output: {"hour": 8, "minute": 21}
